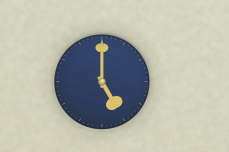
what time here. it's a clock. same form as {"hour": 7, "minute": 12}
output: {"hour": 5, "minute": 0}
